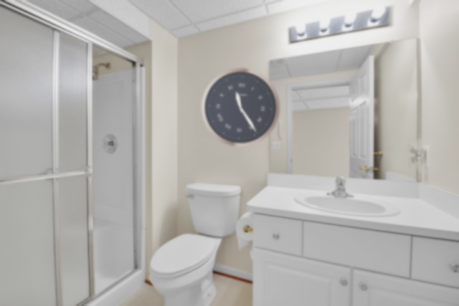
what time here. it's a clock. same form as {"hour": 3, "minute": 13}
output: {"hour": 11, "minute": 24}
